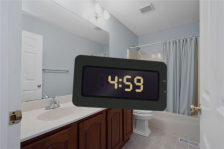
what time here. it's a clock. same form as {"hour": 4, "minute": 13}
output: {"hour": 4, "minute": 59}
